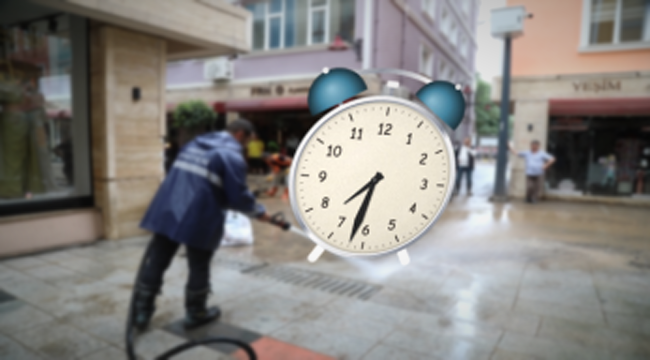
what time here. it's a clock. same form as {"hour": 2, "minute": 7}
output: {"hour": 7, "minute": 32}
